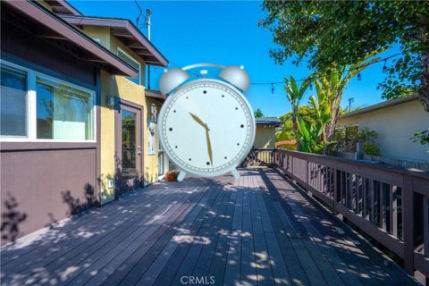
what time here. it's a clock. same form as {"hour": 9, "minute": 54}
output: {"hour": 10, "minute": 29}
